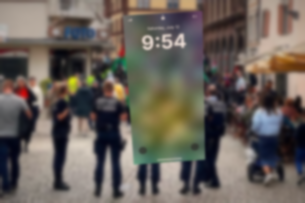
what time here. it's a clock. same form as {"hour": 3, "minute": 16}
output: {"hour": 9, "minute": 54}
